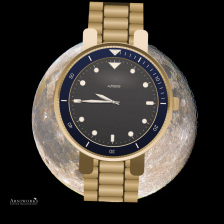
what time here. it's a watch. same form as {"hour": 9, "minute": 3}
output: {"hour": 9, "minute": 45}
